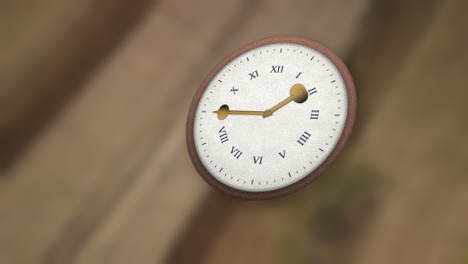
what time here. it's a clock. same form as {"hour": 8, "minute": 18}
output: {"hour": 1, "minute": 45}
